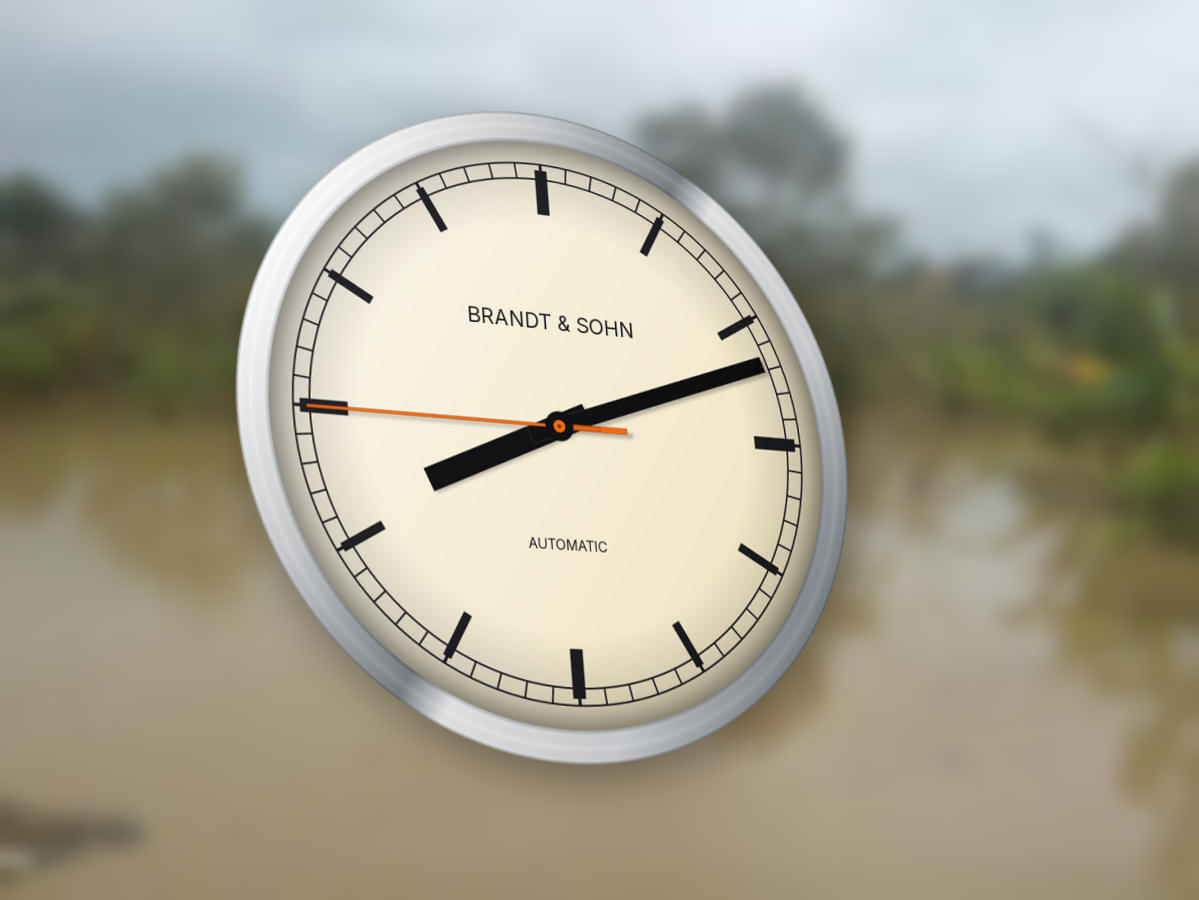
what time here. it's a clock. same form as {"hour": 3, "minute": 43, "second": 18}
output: {"hour": 8, "minute": 11, "second": 45}
